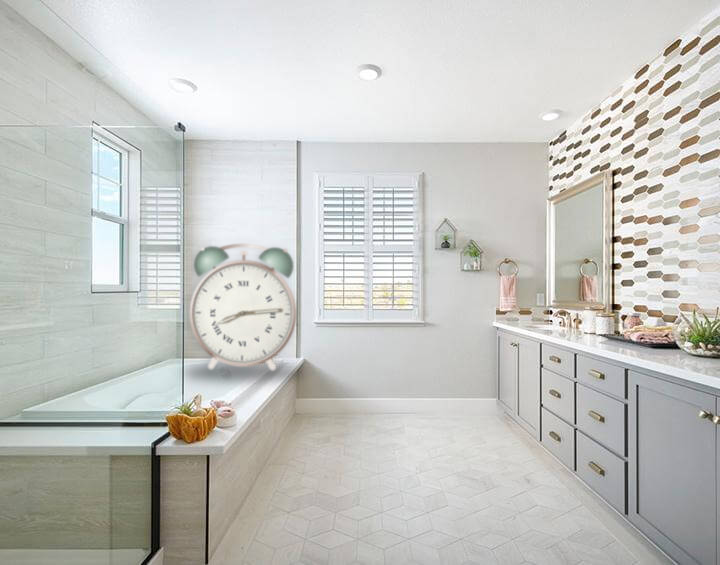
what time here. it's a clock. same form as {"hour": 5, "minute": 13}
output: {"hour": 8, "minute": 14}
